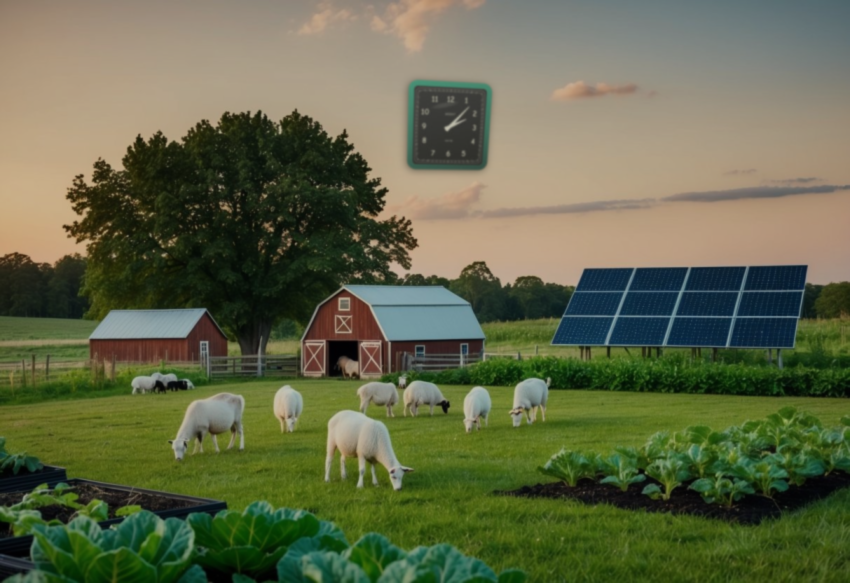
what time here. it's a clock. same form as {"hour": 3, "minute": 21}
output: {"hour": 2, "minute": 7}
